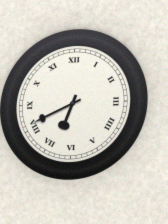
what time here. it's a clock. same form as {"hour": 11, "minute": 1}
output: {"hour": 6, "minute": 41}
